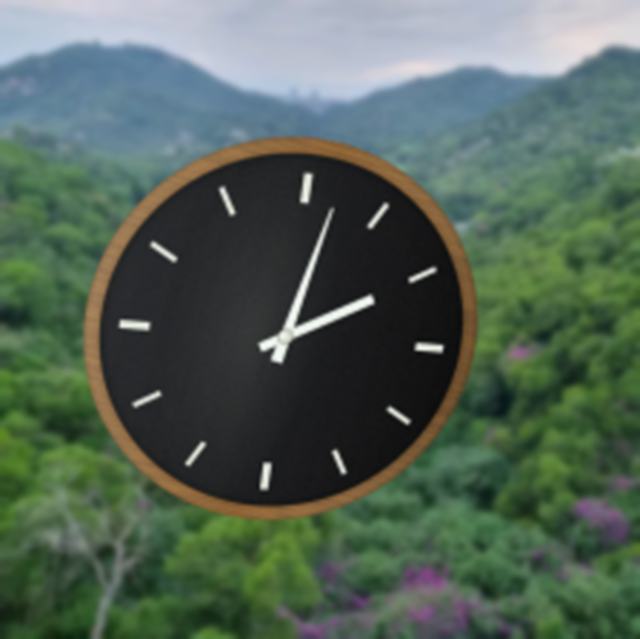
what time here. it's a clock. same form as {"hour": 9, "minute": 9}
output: {"hour": 2, "minute": 2}
